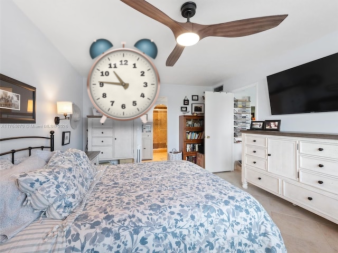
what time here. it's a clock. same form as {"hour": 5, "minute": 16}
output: {"hour": 10, "minute": 46}
